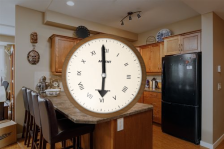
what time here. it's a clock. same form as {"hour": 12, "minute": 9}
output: {"hour": 5, "minute": 59}
